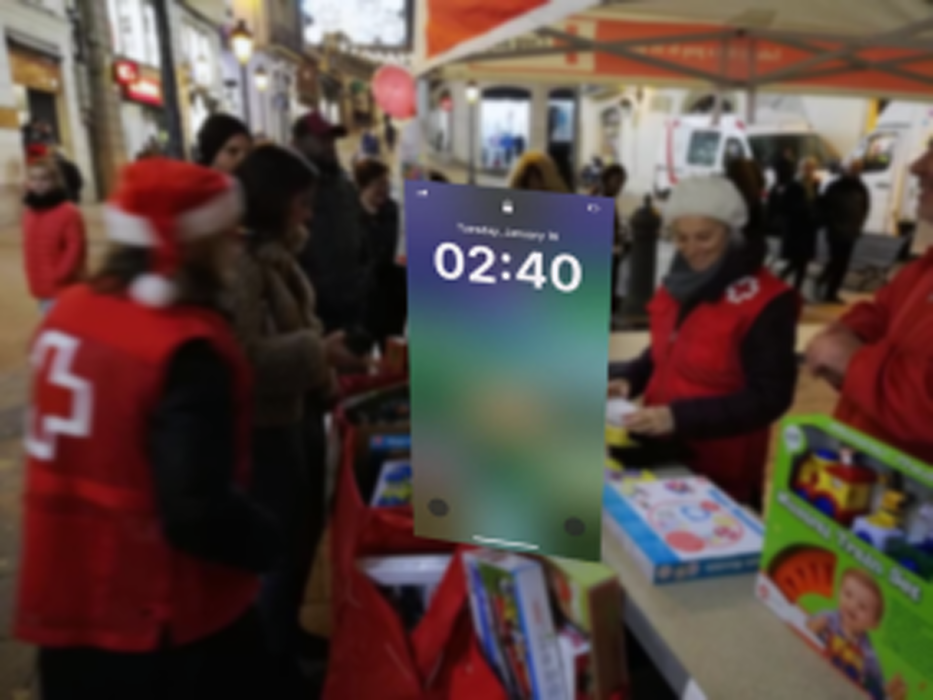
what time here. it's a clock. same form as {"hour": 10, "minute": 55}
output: {"hour": 2, "minute": 40}
